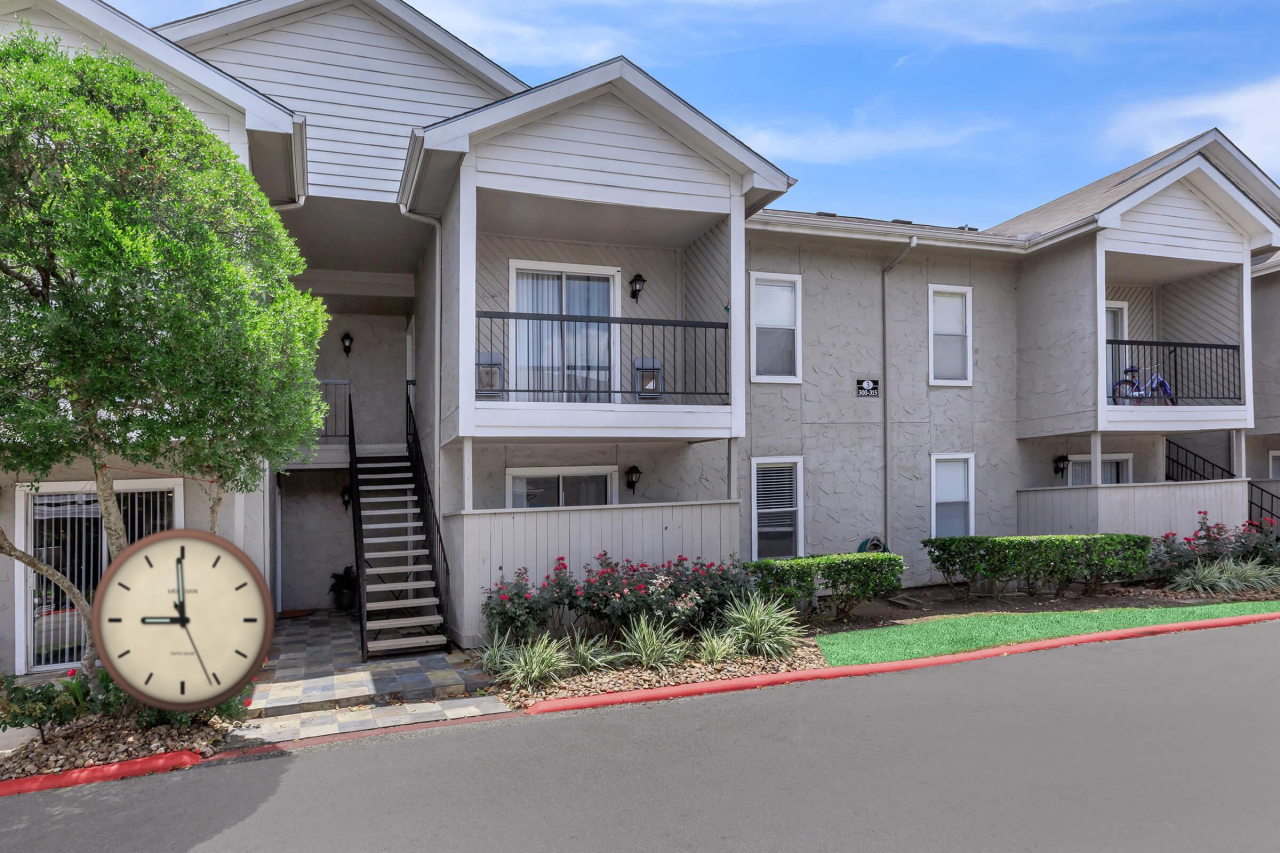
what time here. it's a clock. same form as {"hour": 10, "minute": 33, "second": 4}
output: {"hour": 8, "minute": 59, "second": 26}
